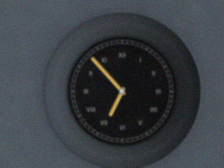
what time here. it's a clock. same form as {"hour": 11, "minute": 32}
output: {"hour": 6, "minute": 53}
